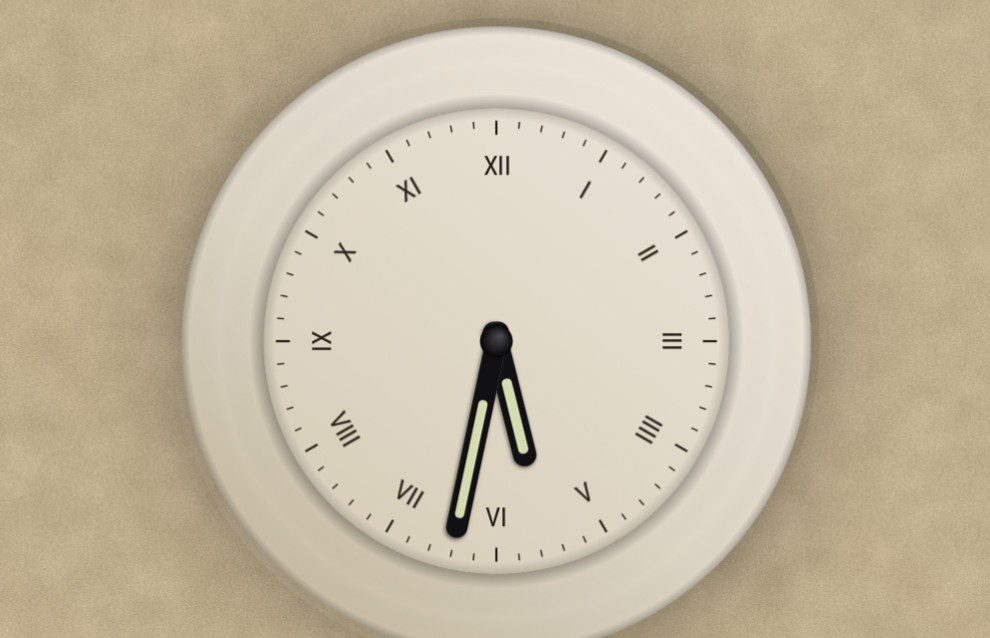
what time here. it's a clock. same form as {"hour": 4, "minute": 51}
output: {"hour": 5, "minute": 32}
